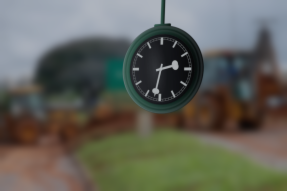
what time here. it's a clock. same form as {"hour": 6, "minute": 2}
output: {"hour": 2, "minute": 32}
